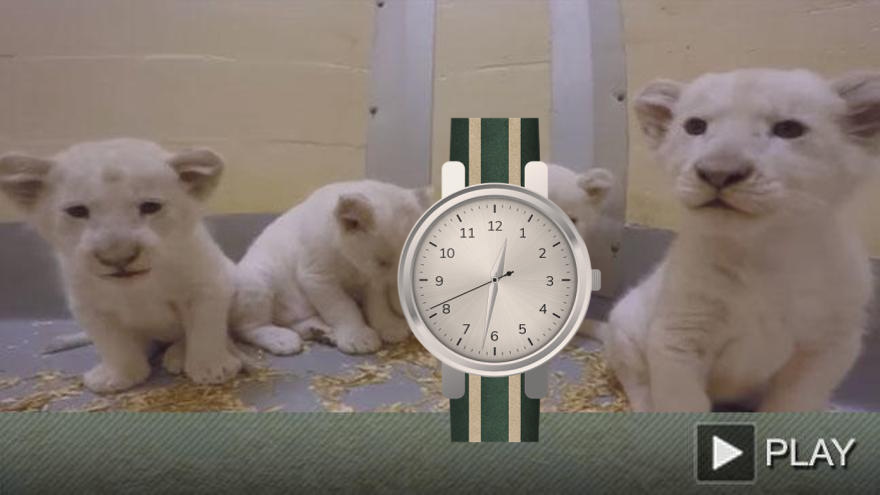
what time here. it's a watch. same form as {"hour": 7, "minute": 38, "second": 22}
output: {"hour": 12, "minute": 31, "second": 41}
